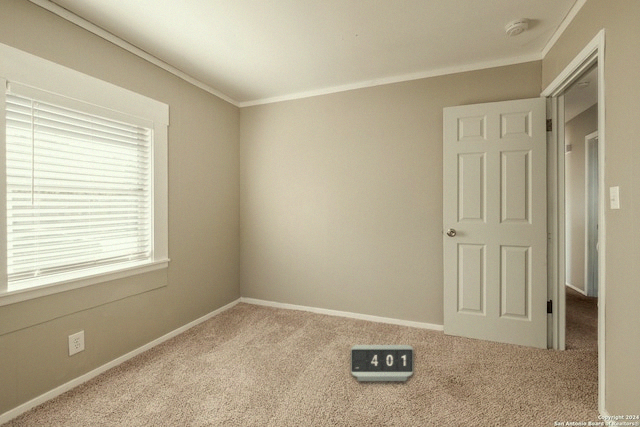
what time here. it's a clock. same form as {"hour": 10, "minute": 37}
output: {"hour": 4, "minute": 1}
